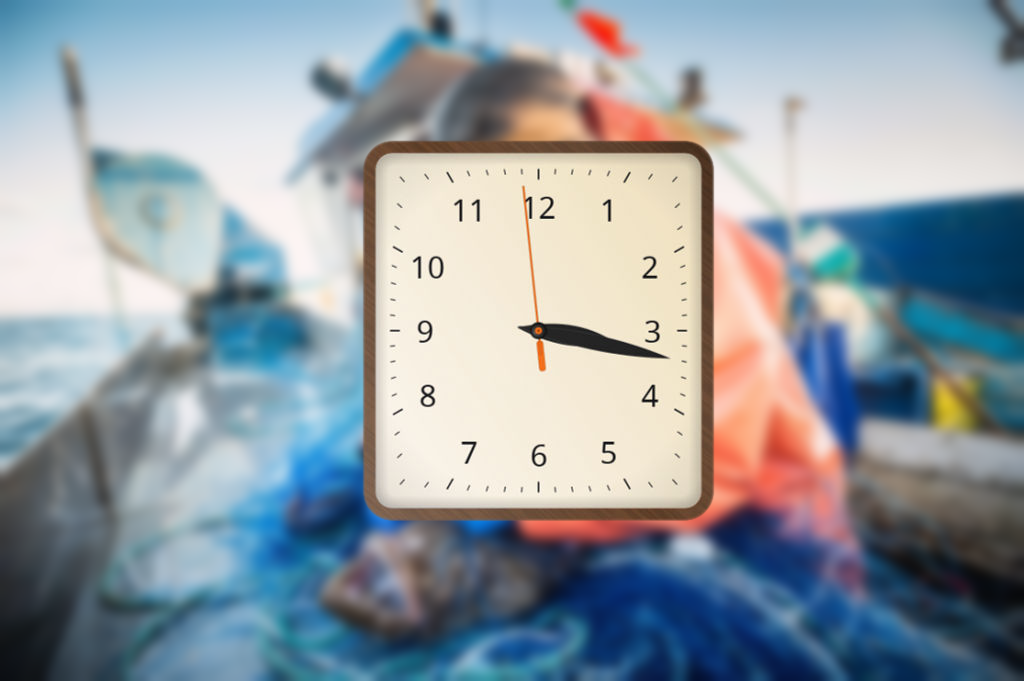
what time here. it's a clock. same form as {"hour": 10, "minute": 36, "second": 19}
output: {"hour": 3, "minute": 16, "second": 59}
